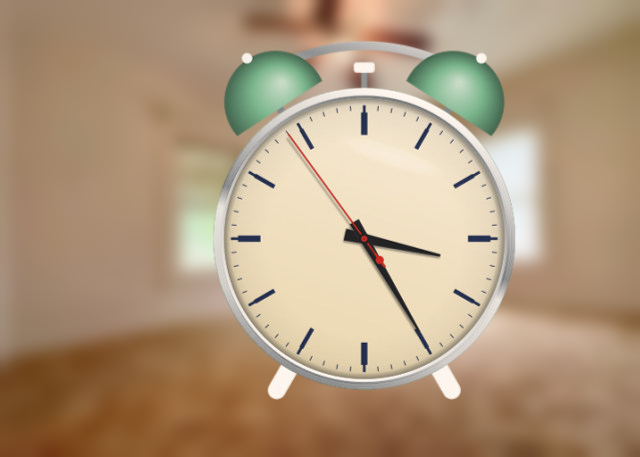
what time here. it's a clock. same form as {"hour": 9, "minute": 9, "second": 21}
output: {"hour": 3, "minute": 24, "second": 54}
